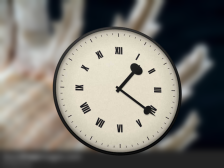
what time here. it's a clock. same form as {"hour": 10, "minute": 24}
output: {"hour": 1, "minute": 21}
